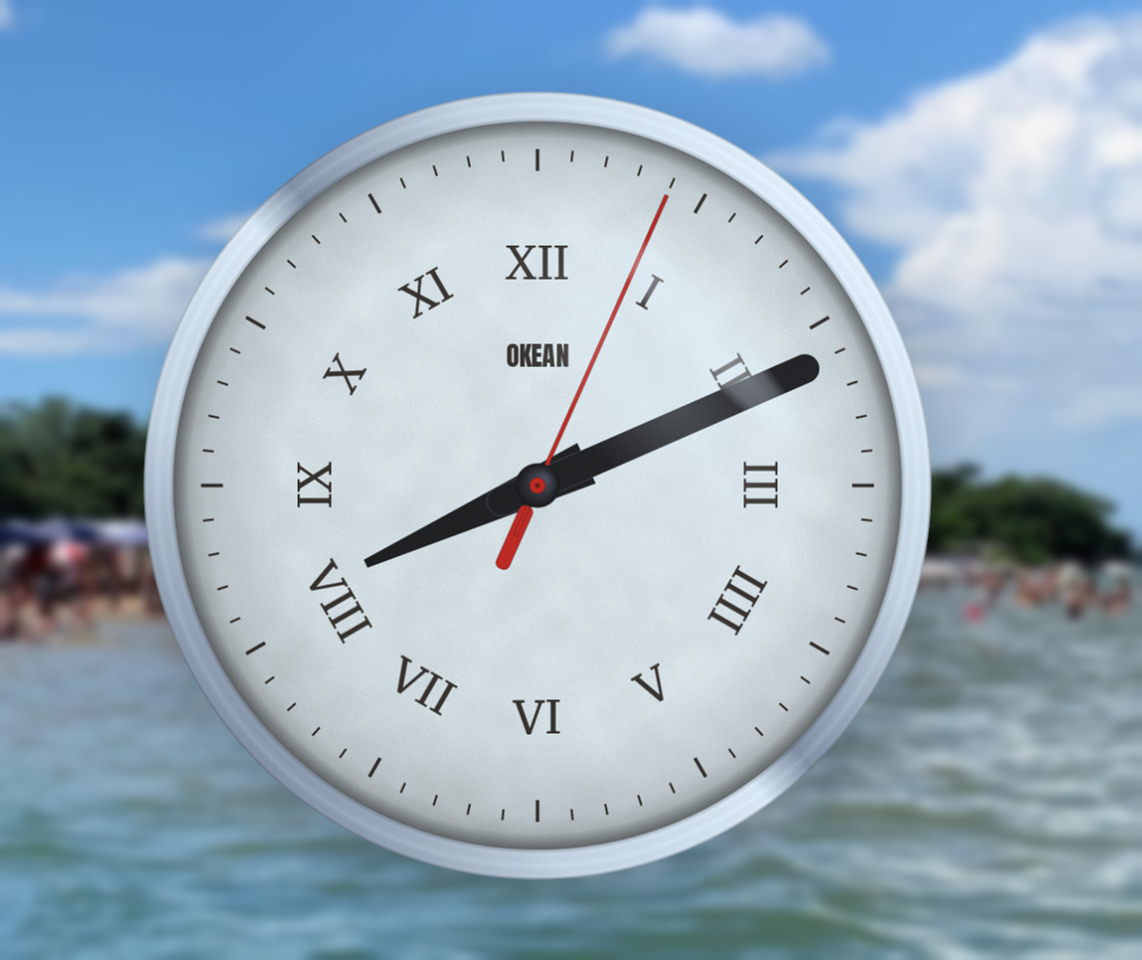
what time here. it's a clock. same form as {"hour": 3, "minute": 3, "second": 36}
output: {"hour": 8, "minute": 11, "second": 4}
